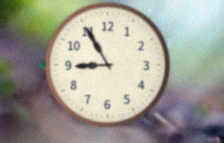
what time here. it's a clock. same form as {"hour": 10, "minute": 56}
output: {"hour": 8, "minute": 55}
